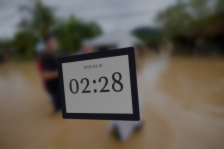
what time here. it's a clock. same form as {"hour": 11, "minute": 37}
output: {"hour": 2, "minute": 28}
